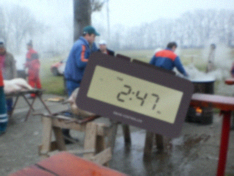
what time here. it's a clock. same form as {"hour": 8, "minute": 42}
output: {"hour": 2, "minute": 47}
